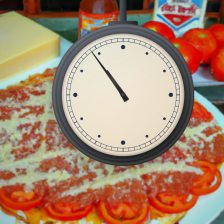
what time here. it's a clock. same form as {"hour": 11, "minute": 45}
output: {"hour": 10, "minute": 54}
